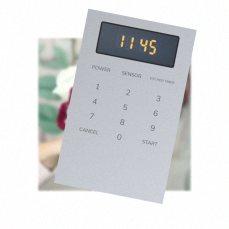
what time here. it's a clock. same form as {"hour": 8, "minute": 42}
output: {"hour": 11, "minute": 45}
